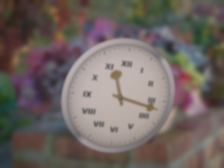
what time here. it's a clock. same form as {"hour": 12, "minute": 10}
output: {"hour": 11, "minute": 17}
